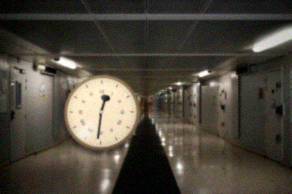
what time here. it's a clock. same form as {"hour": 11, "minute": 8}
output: {"hour": 12, "minute": 31}
